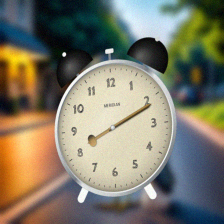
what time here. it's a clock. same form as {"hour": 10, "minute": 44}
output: {"hour": 8, "minute": 11}
